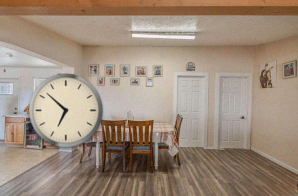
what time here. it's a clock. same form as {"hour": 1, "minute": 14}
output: {"hour": 6, "minute": 52}
